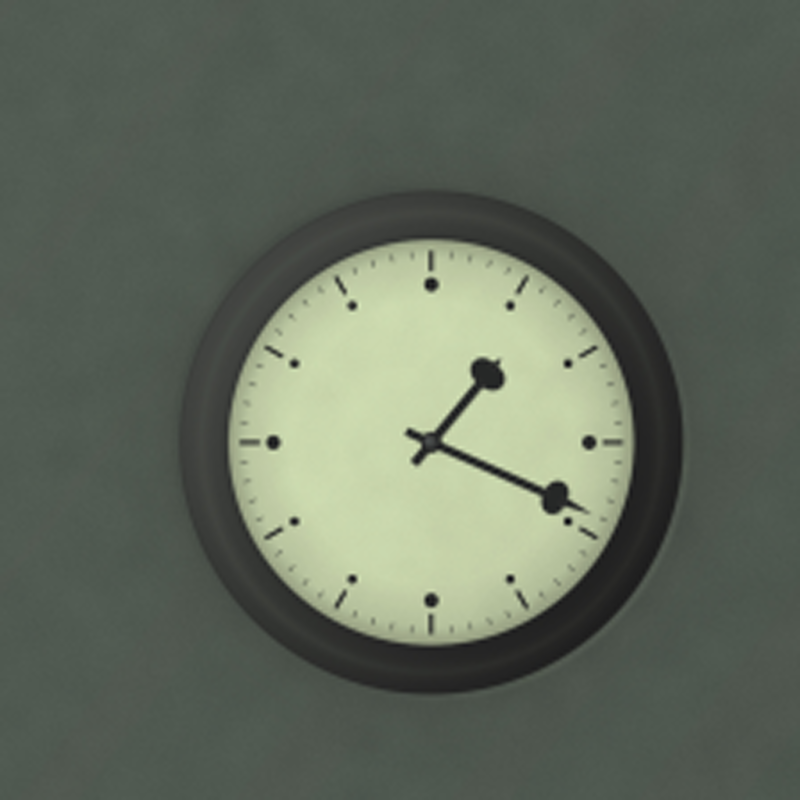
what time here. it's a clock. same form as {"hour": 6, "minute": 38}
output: {"hour": 1, "minute": 19}
